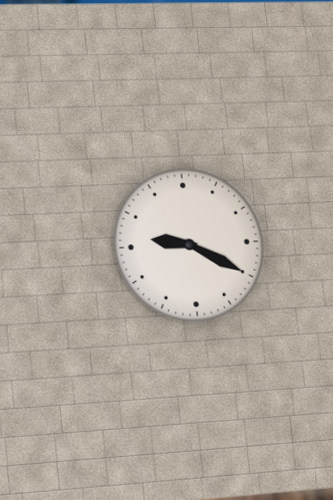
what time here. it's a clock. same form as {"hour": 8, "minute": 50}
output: {"hour": 9, "minute": 20}
